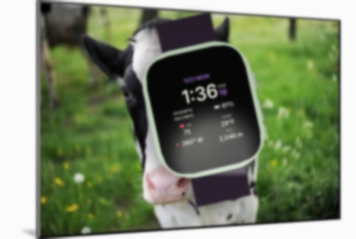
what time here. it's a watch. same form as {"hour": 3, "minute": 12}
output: {"hour": 1, "minute": 36}
